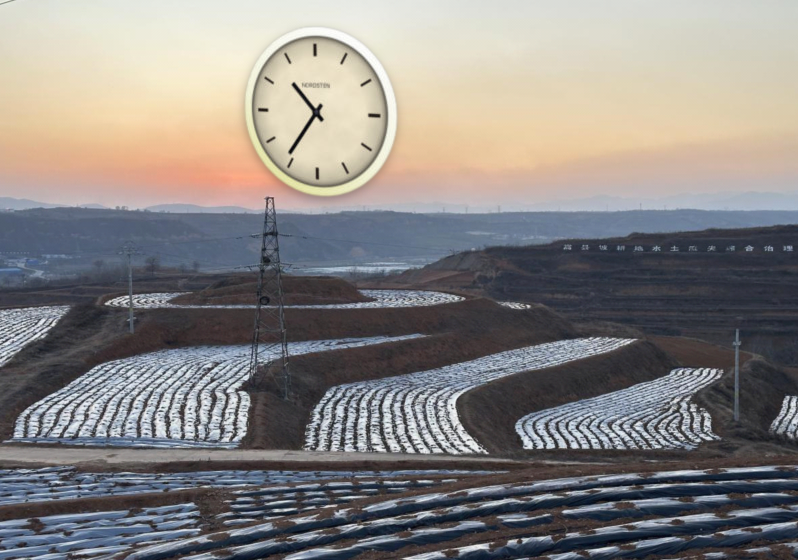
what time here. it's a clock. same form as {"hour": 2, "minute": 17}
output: {"hour": 10, "minute": 36}
